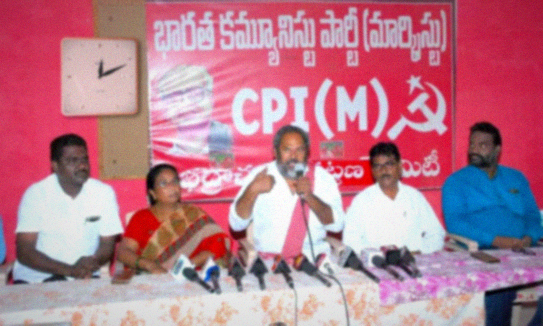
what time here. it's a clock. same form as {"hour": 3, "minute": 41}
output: {"hour": 12, "minute": 11}
